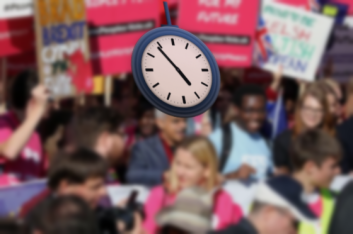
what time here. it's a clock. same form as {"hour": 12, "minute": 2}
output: {"hour": 4, "minute": 54}
